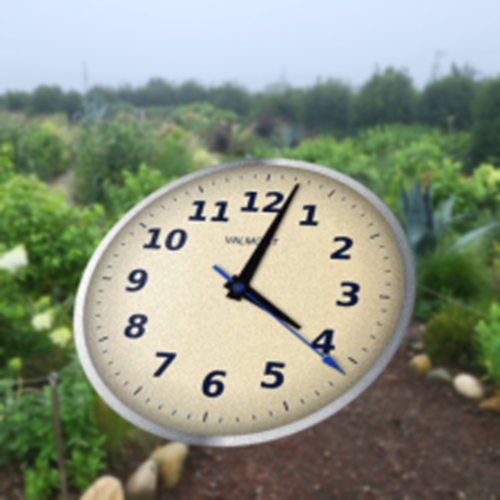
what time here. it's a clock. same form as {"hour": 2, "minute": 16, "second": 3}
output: {"hour": 4, "minute": 2, "second": 21}
